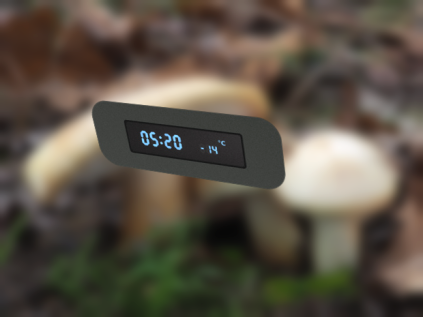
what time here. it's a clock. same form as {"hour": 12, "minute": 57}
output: {"hour": 5, "minute": 20}
